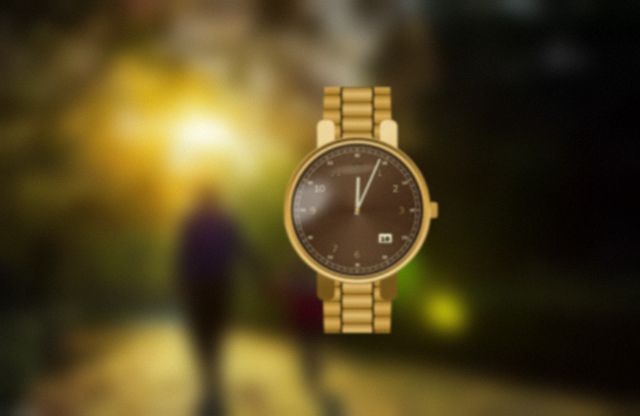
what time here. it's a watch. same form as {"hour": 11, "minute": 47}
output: {"hour": 12, "minute": 4}
